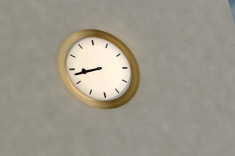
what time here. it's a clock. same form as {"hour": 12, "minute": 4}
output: {"hour": 8, "minute": 43}
